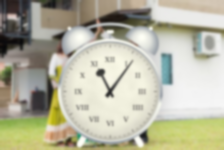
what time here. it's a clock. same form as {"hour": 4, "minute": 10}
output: {"hour": 11, "minute": 6}
